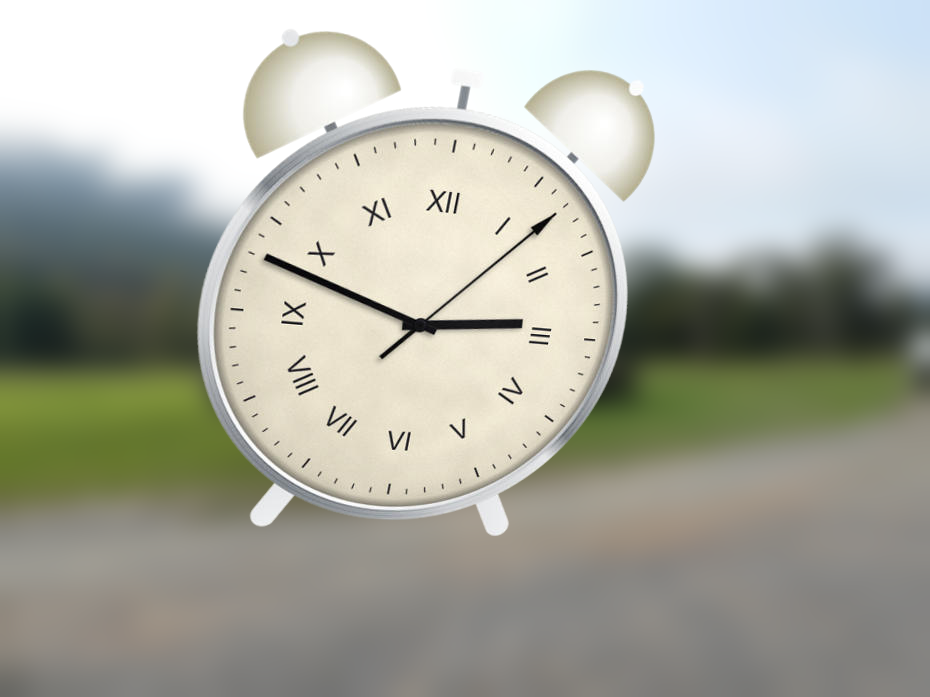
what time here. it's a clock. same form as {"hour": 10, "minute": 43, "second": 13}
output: {"hour": 2, "minute": 48, "second": 7}
